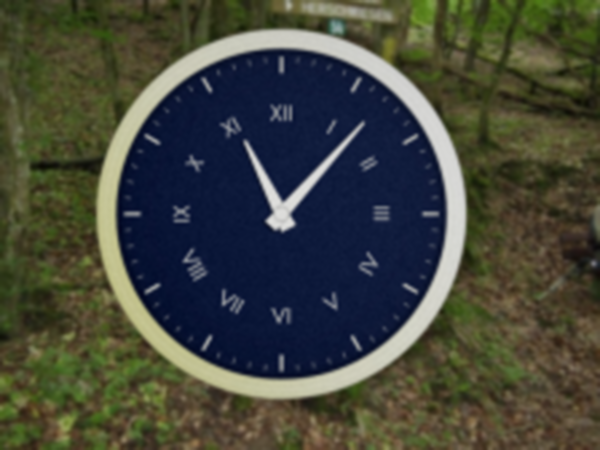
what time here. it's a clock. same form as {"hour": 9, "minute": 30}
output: {"hour": 11, "minute": 7}
